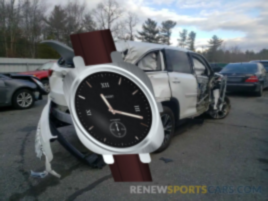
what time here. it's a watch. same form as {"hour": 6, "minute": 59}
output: {"hour": 11, "minute": 18}
